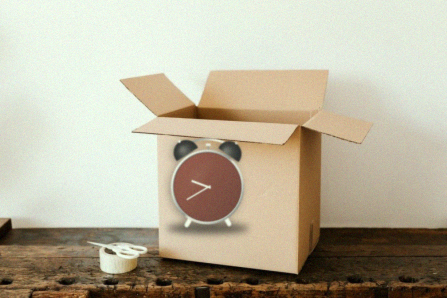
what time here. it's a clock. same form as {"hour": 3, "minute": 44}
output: {"hour": 9, "minute": 40}
